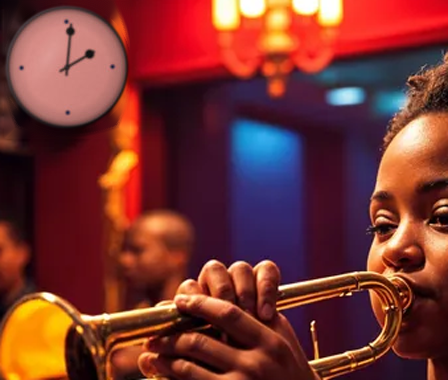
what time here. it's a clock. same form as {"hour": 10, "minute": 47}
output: {"hour": 2, "minute": 1}
